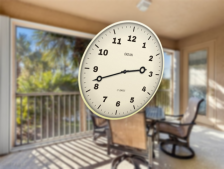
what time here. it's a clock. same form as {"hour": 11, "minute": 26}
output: {"hour": 2, "minute": 42}
